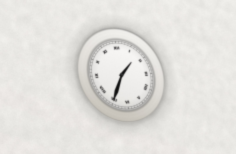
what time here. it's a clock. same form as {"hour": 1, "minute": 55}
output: {"hour": 1, "minute": 35}
